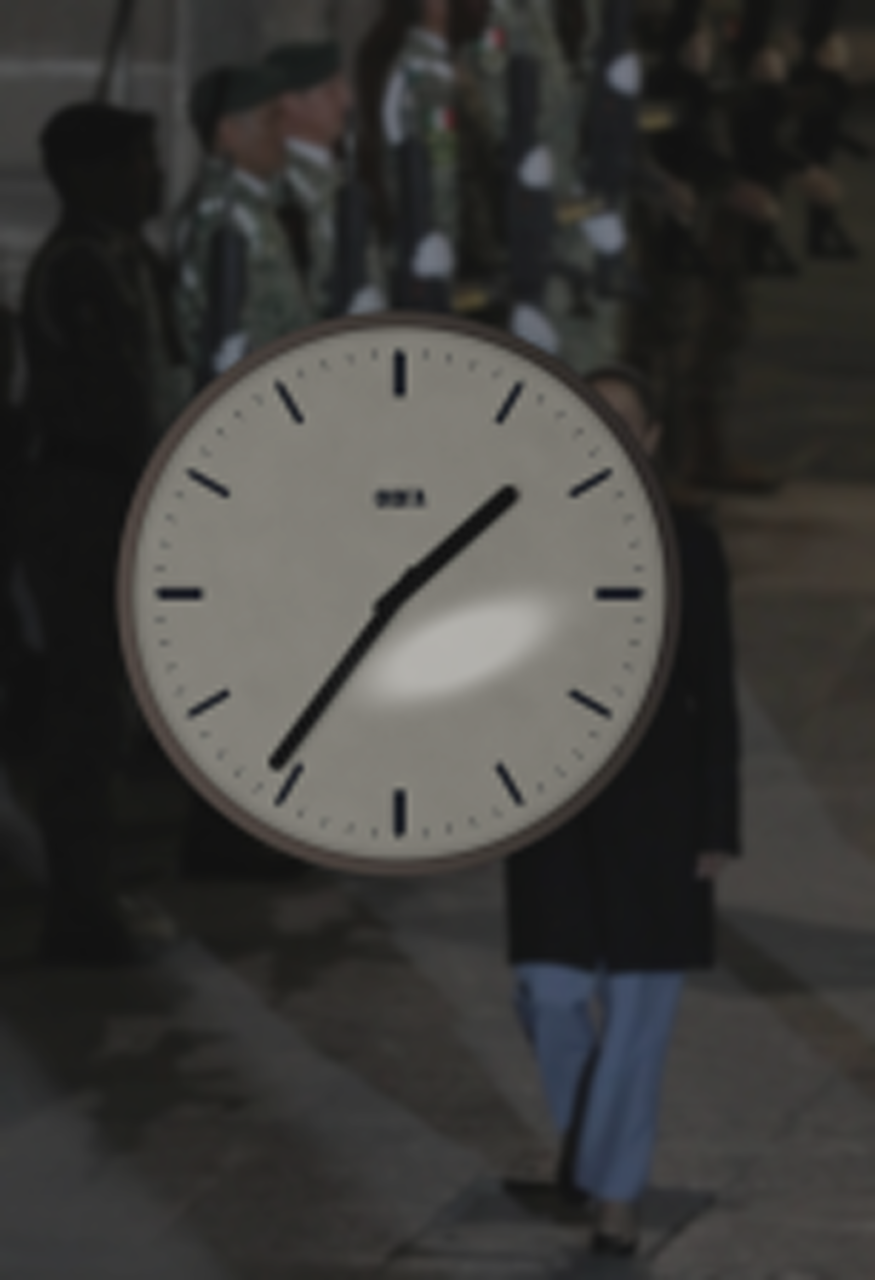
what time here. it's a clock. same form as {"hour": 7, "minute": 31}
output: {"hour": 1, "minute": 36}
